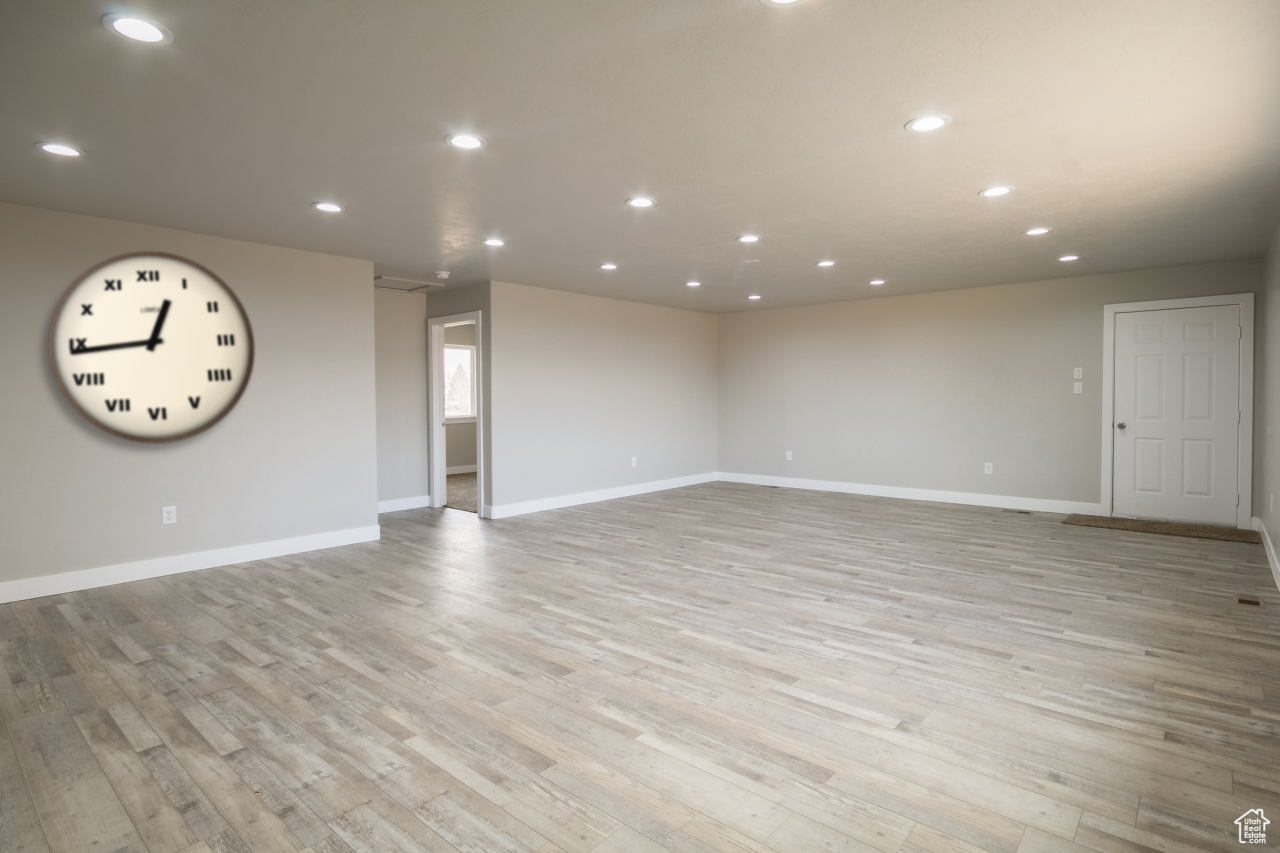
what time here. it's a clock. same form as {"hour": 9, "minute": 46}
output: {"hour": 12, "minute": 44}
